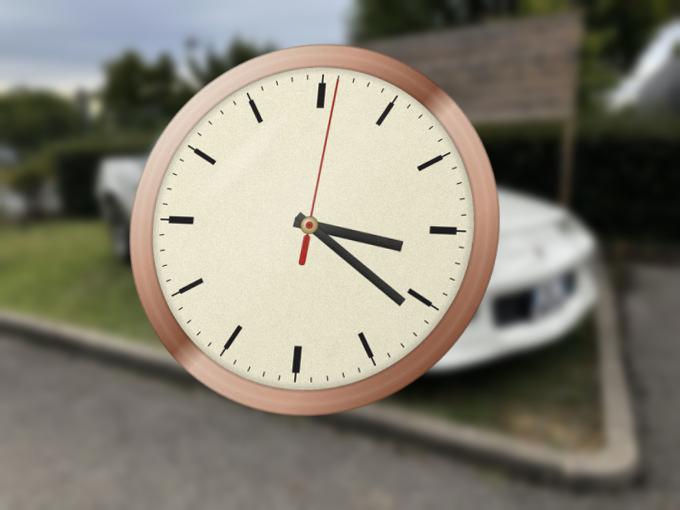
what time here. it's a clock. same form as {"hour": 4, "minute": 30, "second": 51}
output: {"hour": 3, "minute": 21, "second": 1}
